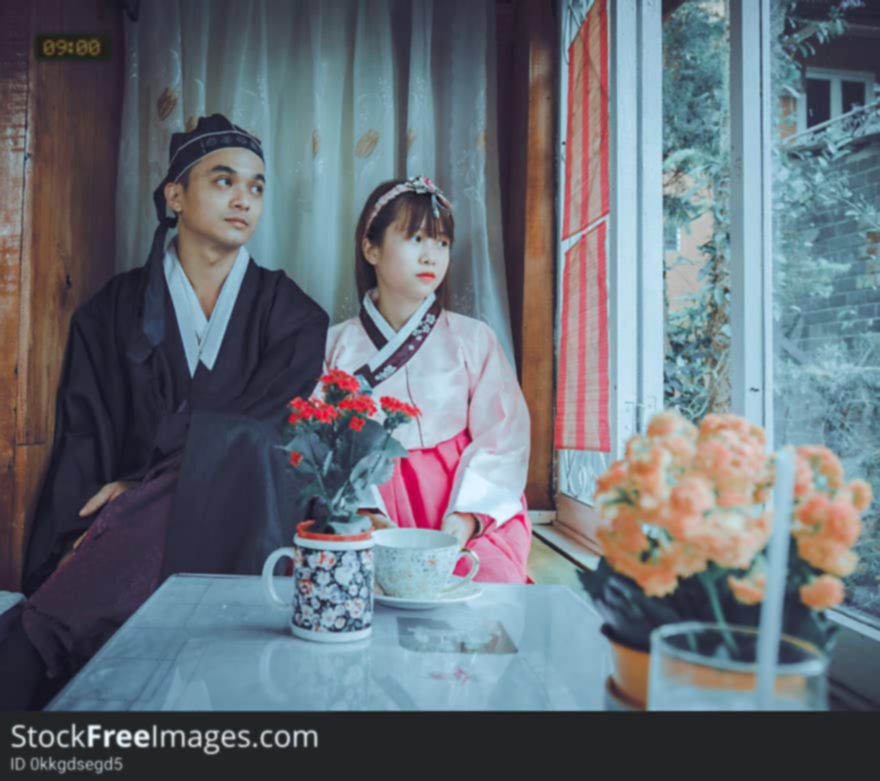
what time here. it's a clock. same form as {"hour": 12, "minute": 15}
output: {"hour": 9, "minute": 0}
